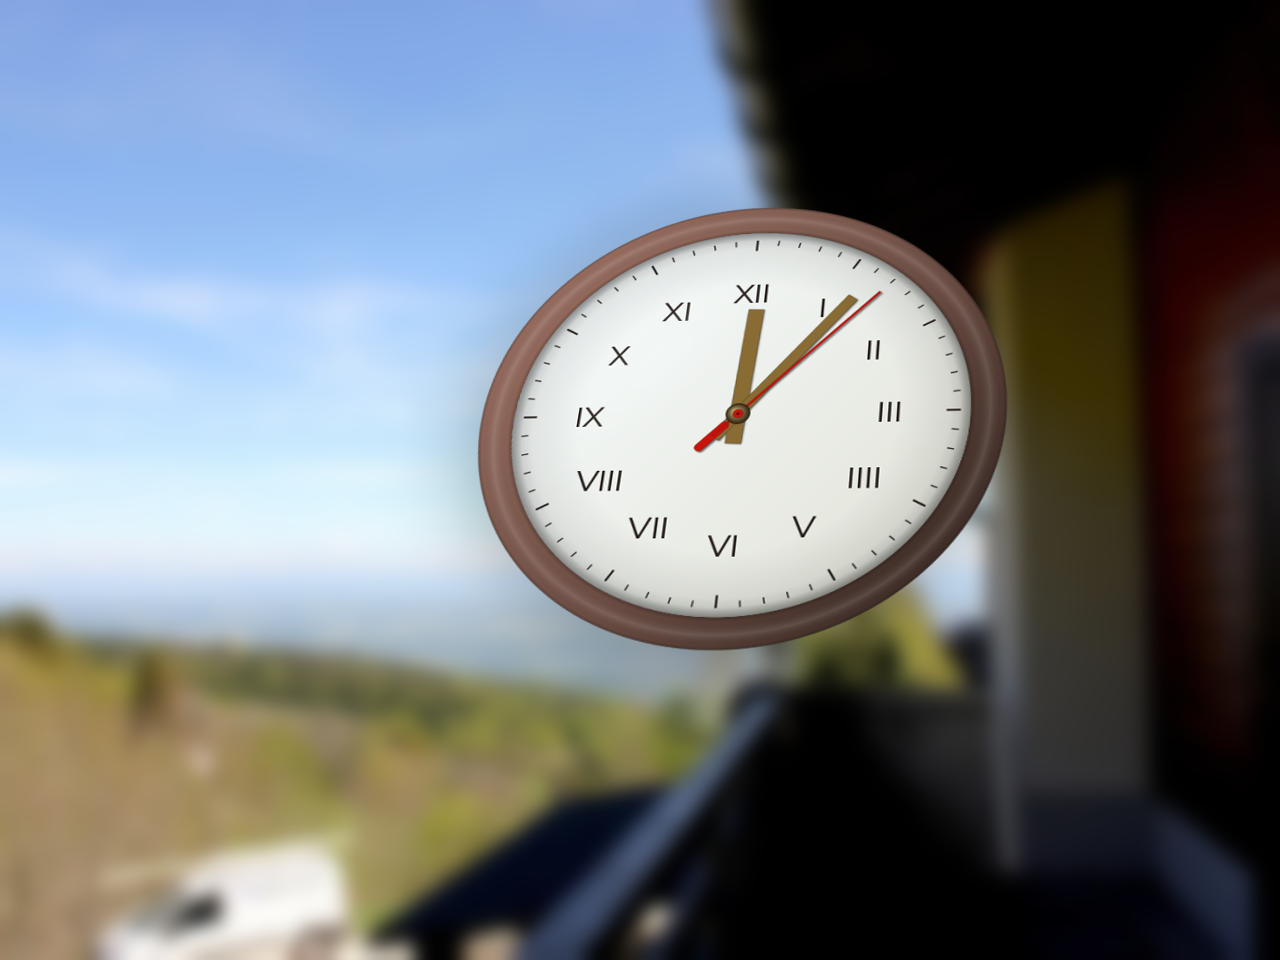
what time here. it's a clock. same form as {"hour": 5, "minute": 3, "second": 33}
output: {"hour": 12, "minute": 6, "second": 7}
